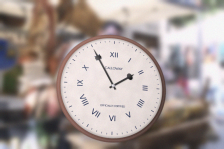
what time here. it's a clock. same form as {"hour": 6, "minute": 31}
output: {"hour": 1, "minute": 55}
